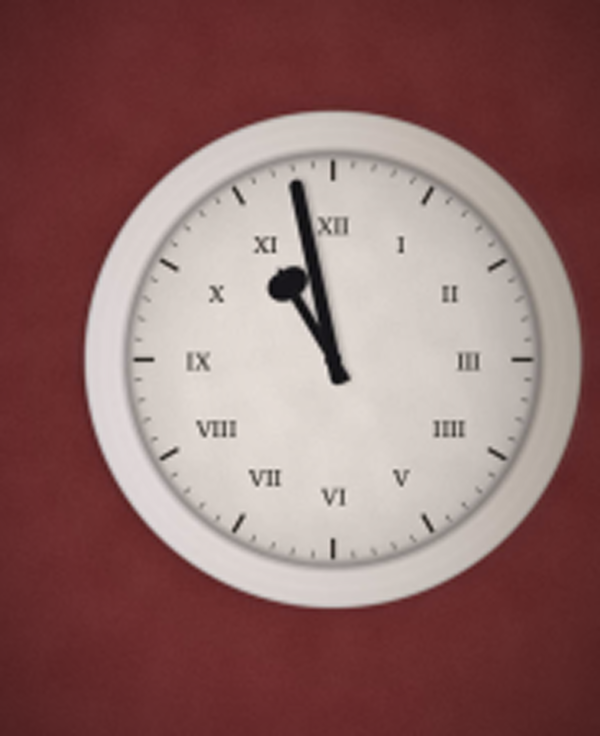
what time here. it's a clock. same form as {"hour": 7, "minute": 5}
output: {"hour": 10, "minute": 58}
